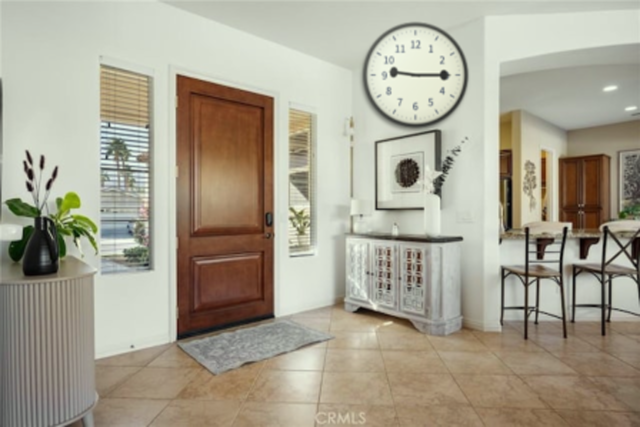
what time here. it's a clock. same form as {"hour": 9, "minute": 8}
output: {"hour": 9, "minute": 15}
